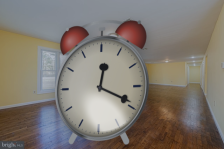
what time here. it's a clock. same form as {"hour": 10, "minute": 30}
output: {"hour": 12, "minute": 19}
